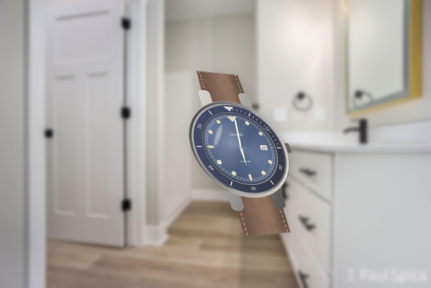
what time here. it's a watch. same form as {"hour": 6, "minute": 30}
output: {"hour": 6, "minute": 1}
